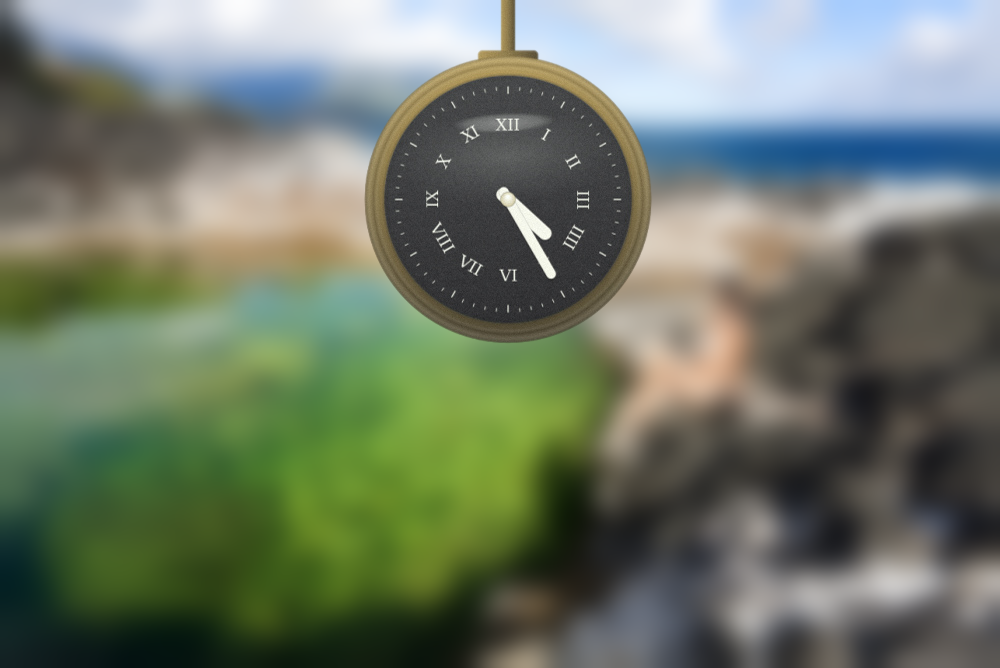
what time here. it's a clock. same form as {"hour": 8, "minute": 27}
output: {"hour": 4, "minute": 25}
